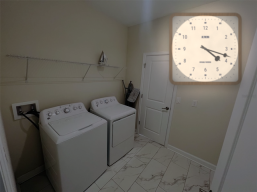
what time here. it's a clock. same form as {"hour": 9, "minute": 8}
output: {"hour": 4, "minute": 18}
